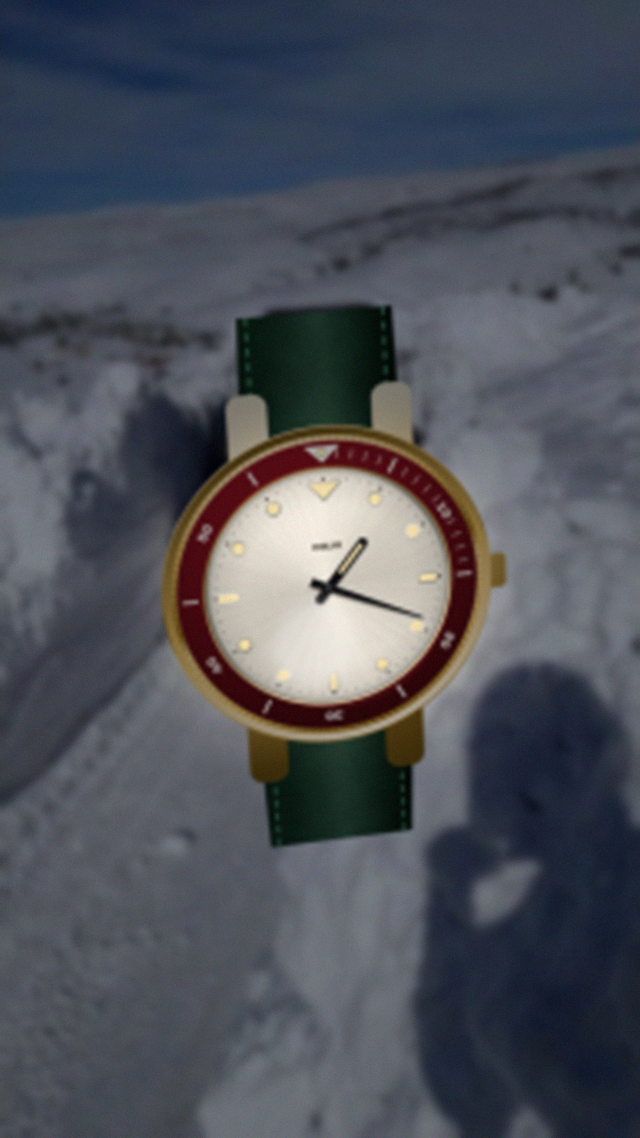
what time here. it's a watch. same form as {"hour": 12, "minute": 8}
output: {"hour": 1, "minute": 19}
